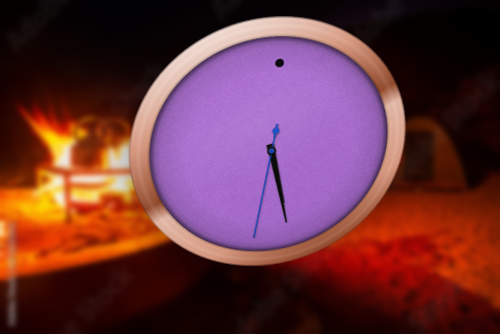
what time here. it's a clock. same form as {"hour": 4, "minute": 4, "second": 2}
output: {"hour": 5, "minute": 27, "second": 31}
